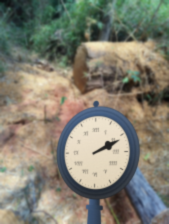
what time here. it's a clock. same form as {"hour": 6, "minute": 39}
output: {"hour": 2, "minute": 11}
